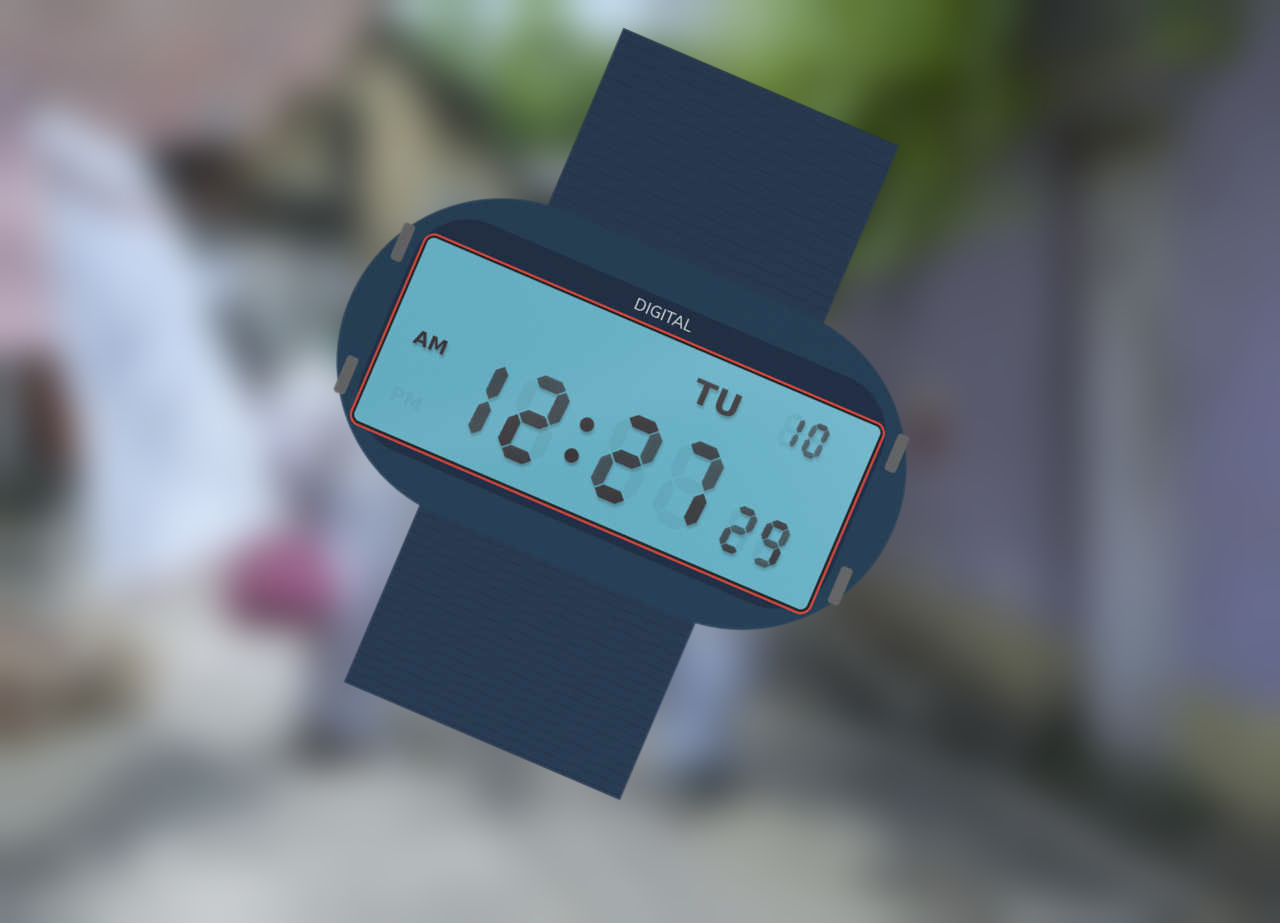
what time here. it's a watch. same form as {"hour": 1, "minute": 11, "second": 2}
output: {"hour": 12, "minute": 27, "second": 29}
